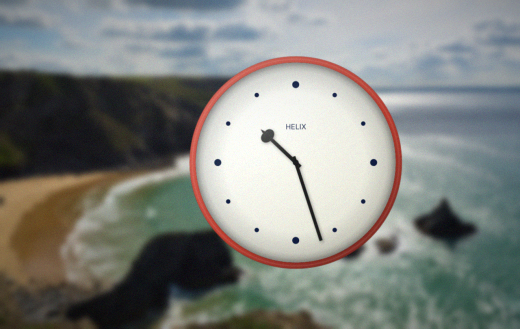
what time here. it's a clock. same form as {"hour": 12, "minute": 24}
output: {"hour": 10, "minute": 27}
